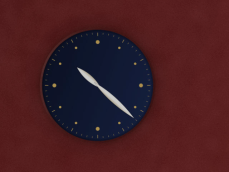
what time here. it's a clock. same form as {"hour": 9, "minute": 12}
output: {"hour": 10, "minute": 22}
